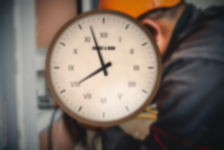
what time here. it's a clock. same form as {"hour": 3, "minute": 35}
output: {"hour": 7, "minute": 57}
